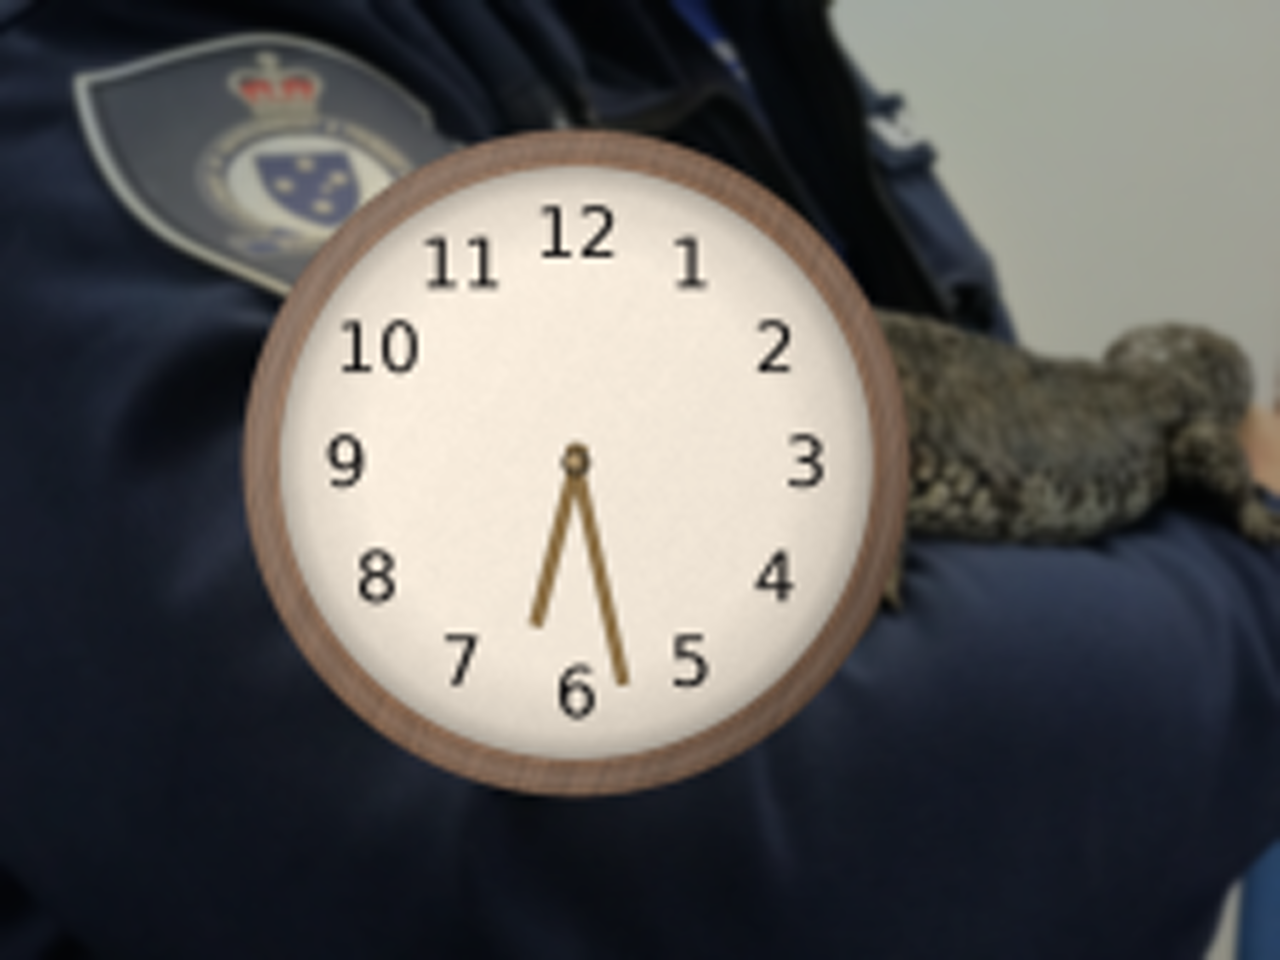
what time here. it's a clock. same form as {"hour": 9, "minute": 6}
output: {"hour": 6, "minute": 28}
